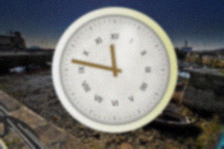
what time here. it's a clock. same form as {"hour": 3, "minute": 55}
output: {"hour": 11, "minute": 47}
